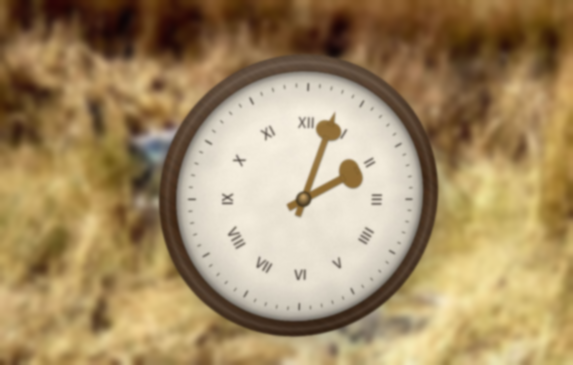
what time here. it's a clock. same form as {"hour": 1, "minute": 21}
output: {"hour": 2, "minute": 3}
